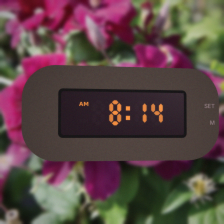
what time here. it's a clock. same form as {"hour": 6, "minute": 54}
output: {"hour": 8, "minute": 14}
